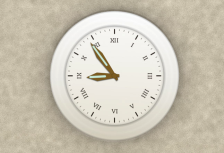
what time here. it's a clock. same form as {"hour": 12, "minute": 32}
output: {"hour": 8, "minute": 54}
